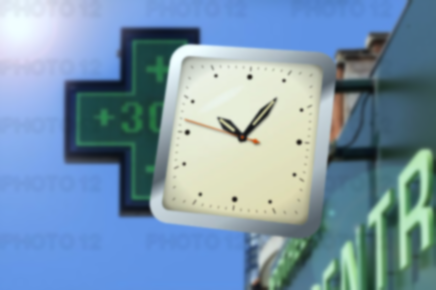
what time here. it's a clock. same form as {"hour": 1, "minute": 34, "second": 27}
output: {"hour": 10, "minute": 5, "second": 47}
